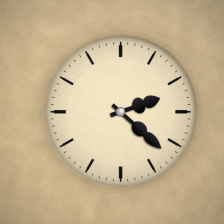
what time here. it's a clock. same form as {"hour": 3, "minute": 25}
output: {"hour": 2, "minute": 22}
